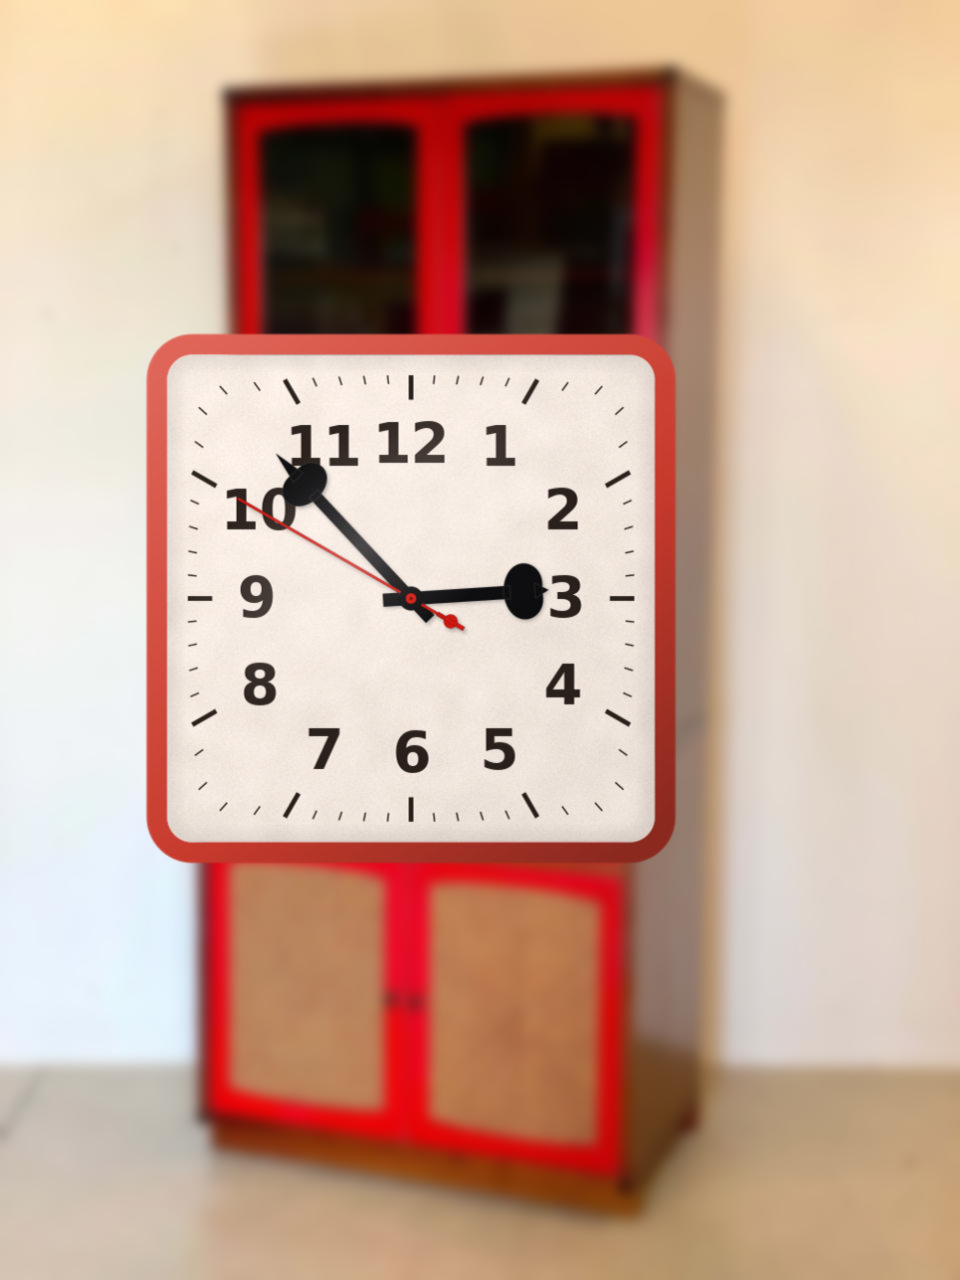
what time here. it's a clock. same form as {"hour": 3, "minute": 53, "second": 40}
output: {"hour": 2, "minute": 52, "second": 50}
